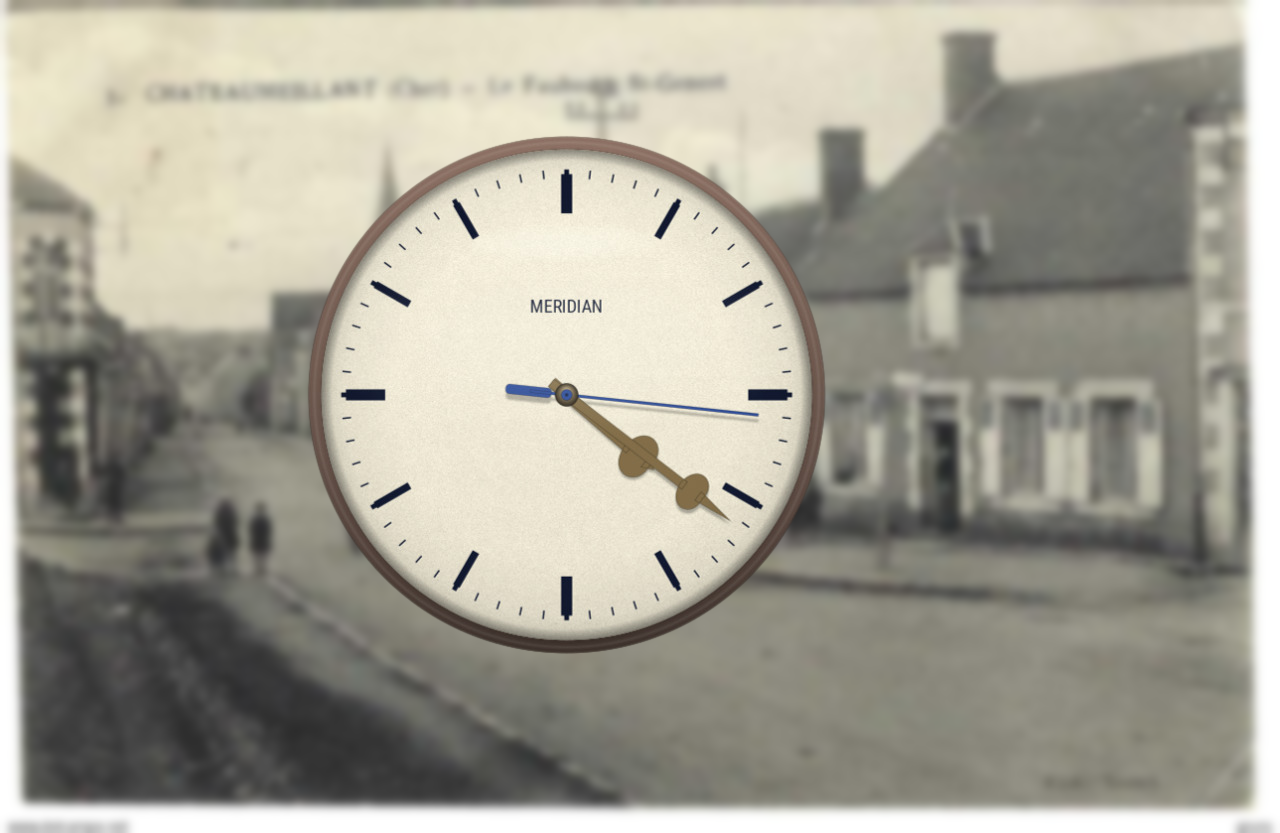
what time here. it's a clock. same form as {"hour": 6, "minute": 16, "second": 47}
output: {"hour": 4, "minute": 21, "second": 16}
